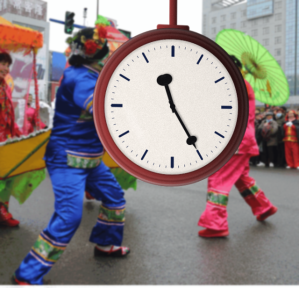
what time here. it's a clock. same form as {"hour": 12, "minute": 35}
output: {"hour": 11, "minute": 25}
